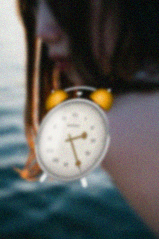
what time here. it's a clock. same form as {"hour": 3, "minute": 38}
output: {"hour": 2, "minute": 25}
